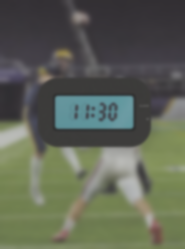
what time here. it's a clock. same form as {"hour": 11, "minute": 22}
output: {"hour": 11, "minute": 30}
